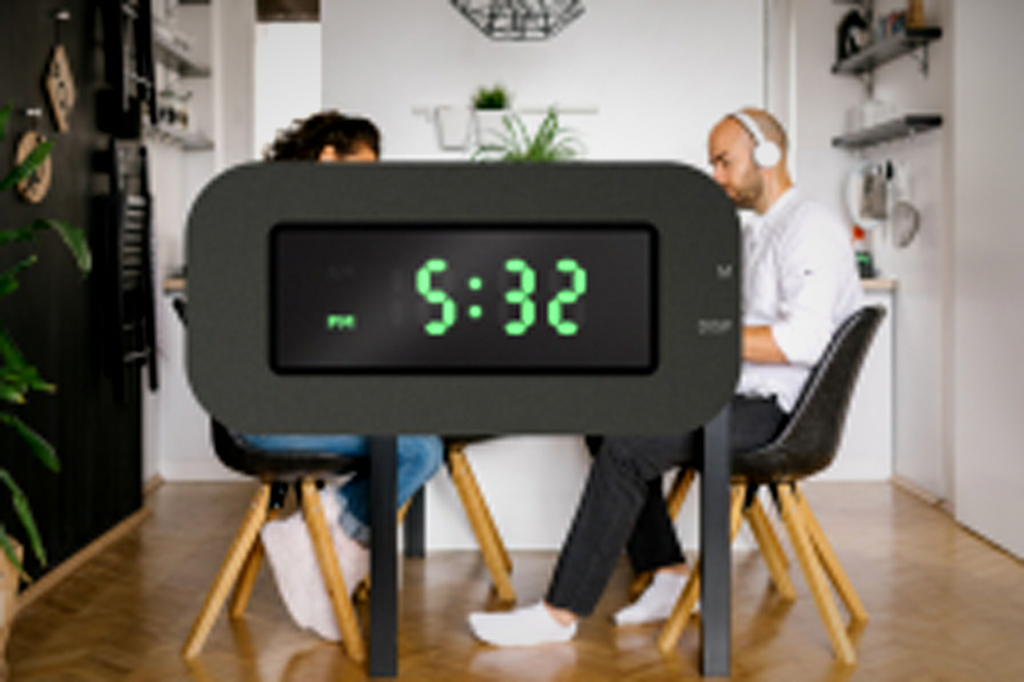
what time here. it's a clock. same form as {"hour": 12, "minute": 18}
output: {"hour": 5, "minute": 32}
